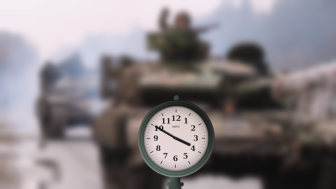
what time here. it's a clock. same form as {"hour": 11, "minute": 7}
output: {"hour": 3, "minute": 50}
